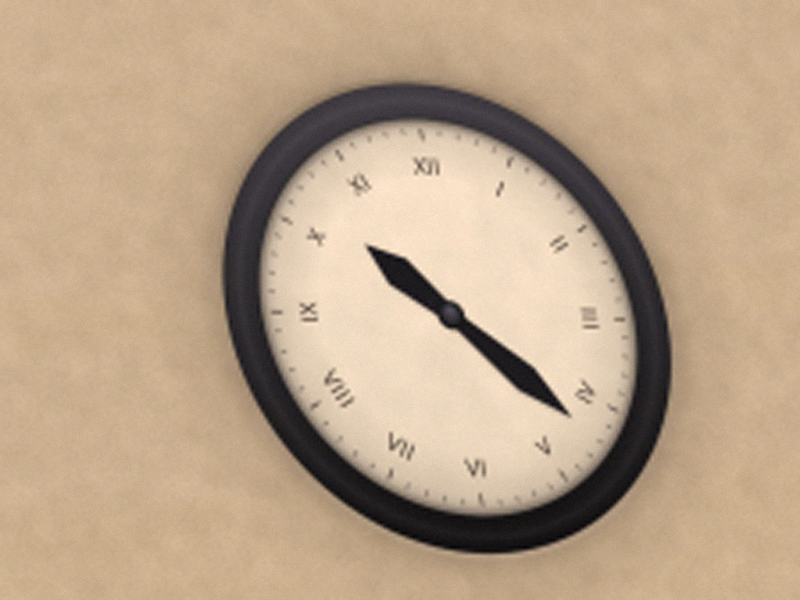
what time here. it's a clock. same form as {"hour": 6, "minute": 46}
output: {"hour": 10, "minute": 22}
